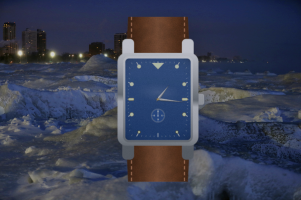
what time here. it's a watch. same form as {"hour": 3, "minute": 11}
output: {"hour": 1, "minute": 16}
